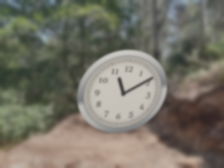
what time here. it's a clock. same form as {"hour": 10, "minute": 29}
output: {"hour": 11, "minute": 9}
